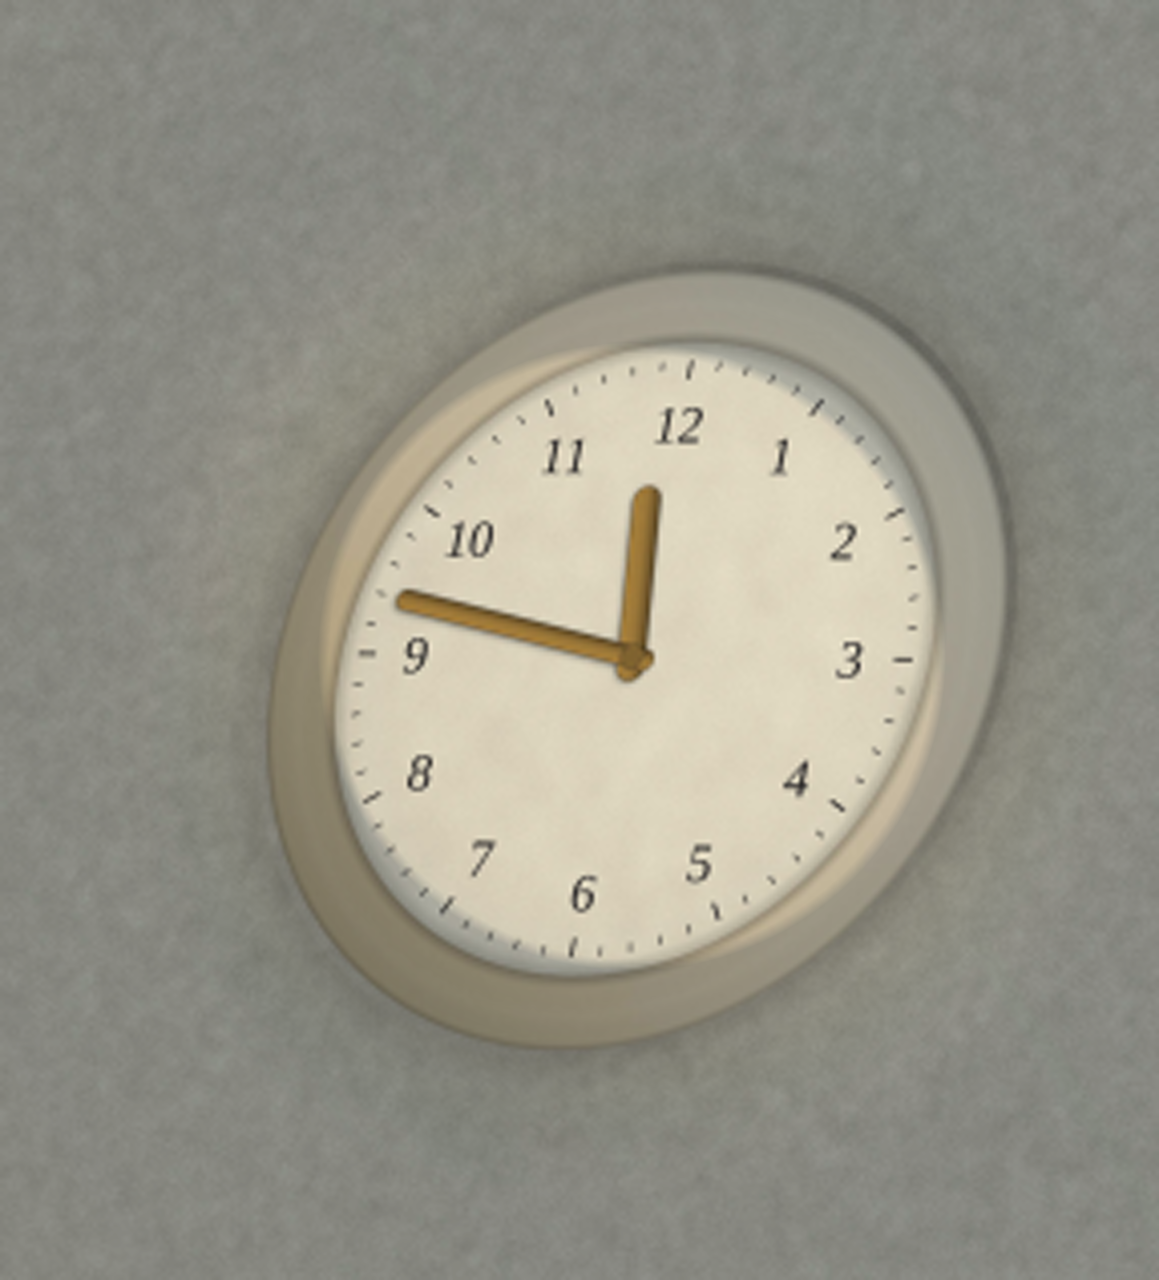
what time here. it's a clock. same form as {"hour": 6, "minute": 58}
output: {"hour": 11, "minute": 47}
